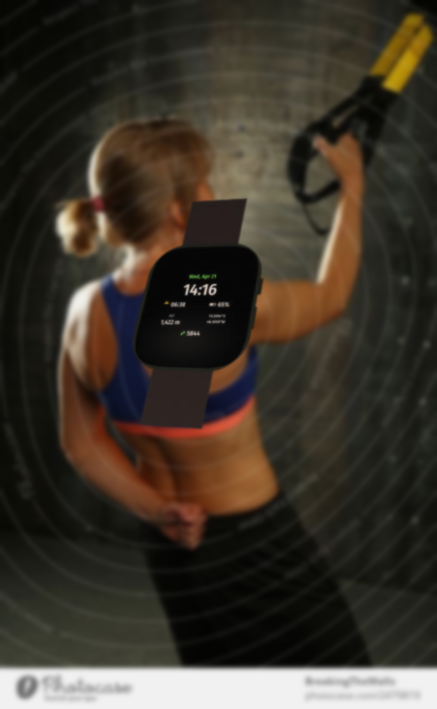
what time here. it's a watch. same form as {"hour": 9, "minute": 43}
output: {"hour": 14, "minute": 16}
